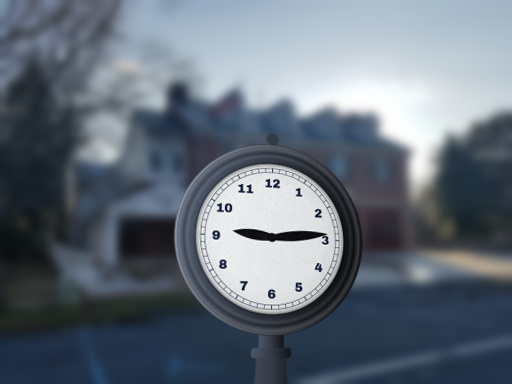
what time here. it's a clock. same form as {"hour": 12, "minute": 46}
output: {"hour": 9, "minute": 14}
